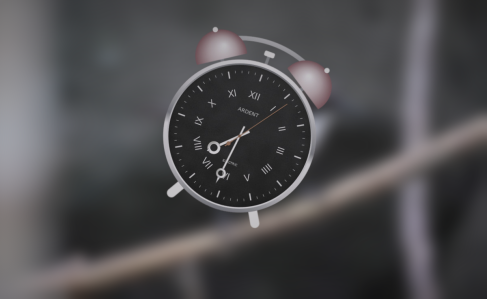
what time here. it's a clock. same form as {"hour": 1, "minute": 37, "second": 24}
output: {"hour": 7, "minute": 31, "second": 6}
